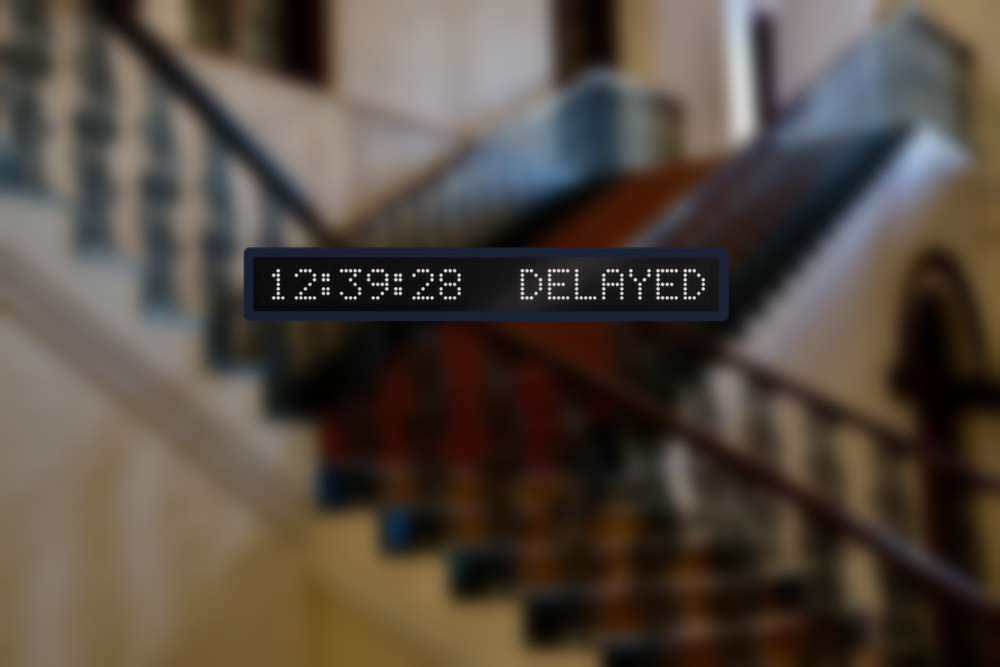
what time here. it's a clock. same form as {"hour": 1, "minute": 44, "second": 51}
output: {"hour": 12, "minute": 39, "second": 28}
